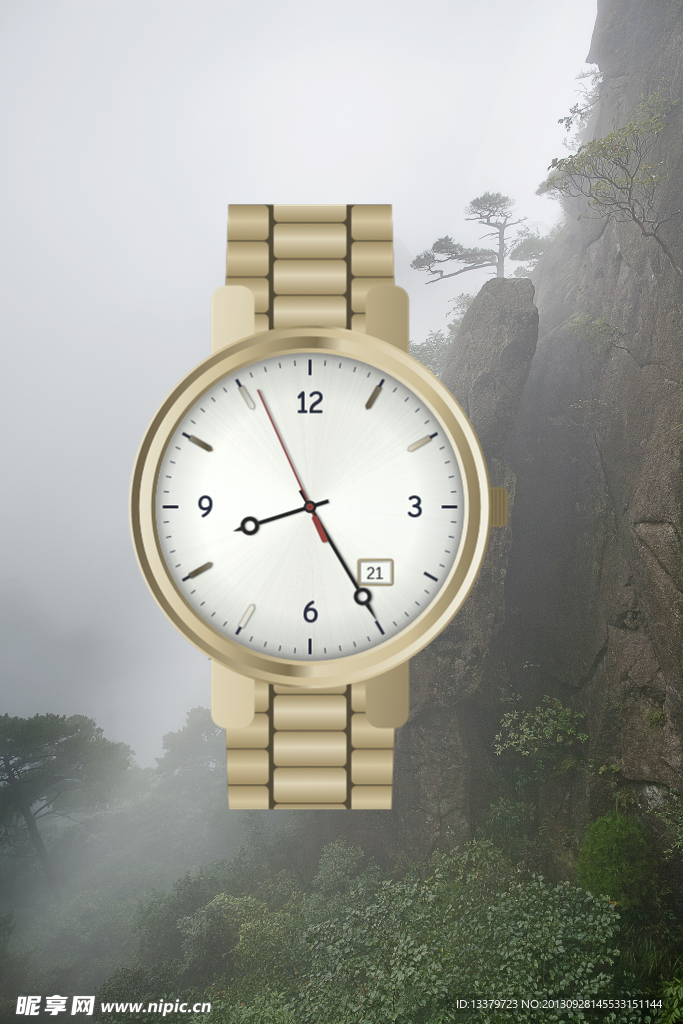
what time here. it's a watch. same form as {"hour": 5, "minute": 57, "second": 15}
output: {"hour": 8, "minute": 24, "second": 56}
